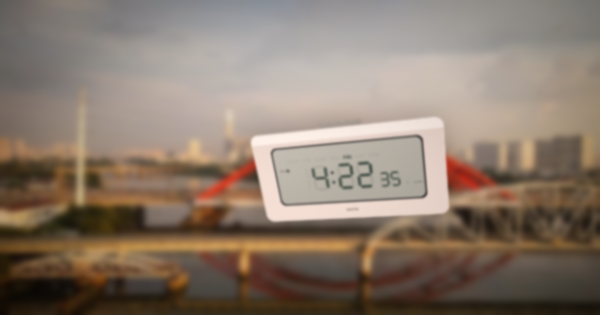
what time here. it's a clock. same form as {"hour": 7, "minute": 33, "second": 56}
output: {"hour": 4, "minute": 22, "second": 35}
